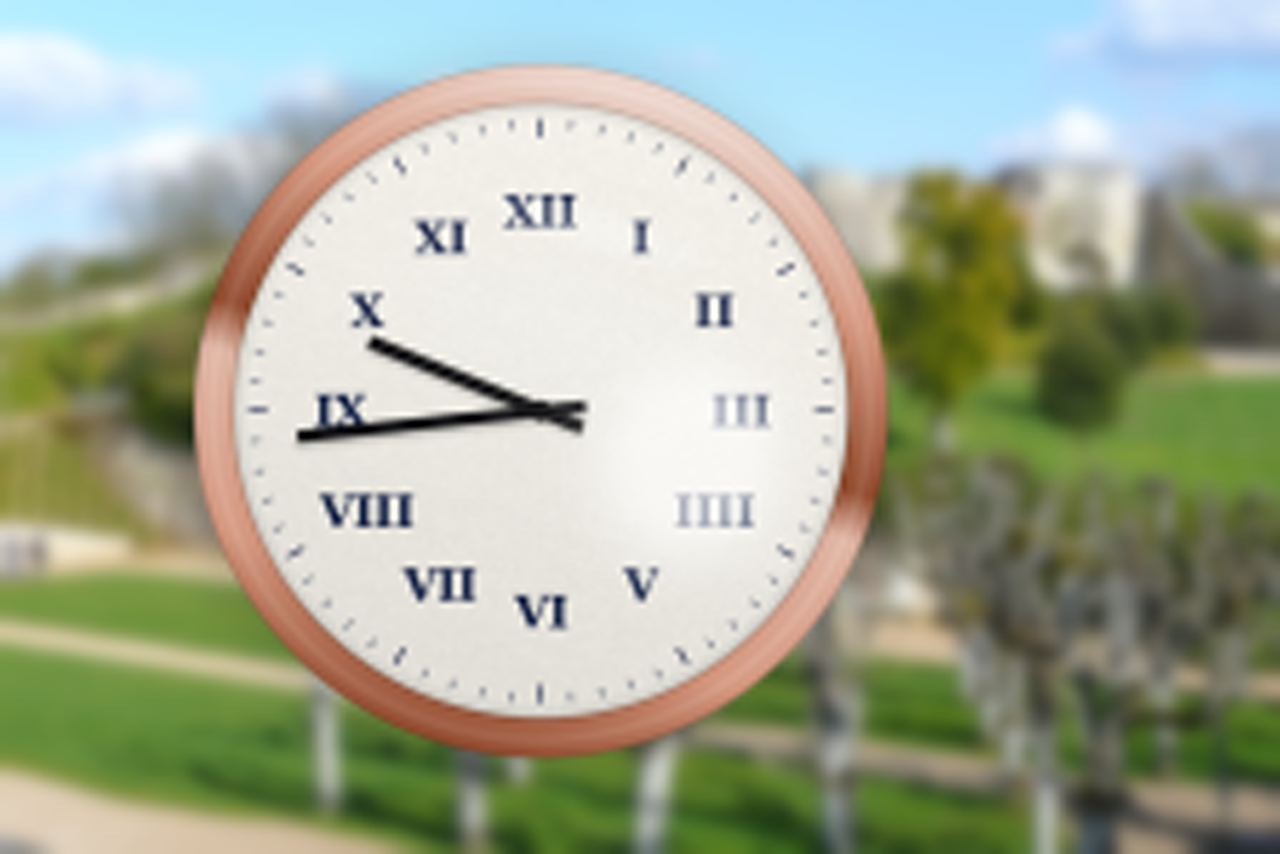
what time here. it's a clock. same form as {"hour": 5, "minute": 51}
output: {"hour": 9, "minute": 44}
